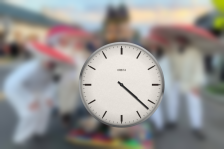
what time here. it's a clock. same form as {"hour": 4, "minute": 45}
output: {"hour": 4, "minute": 22}
